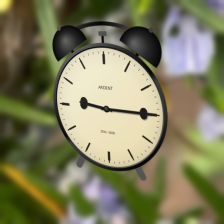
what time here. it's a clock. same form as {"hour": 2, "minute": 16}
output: {"hour": 9, "minute": 15}
